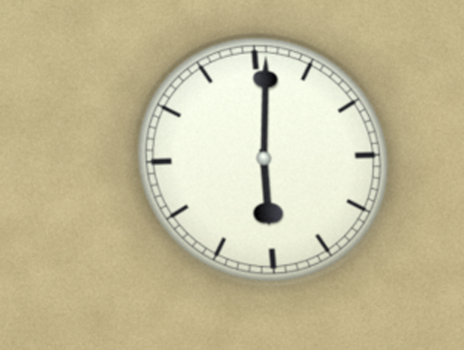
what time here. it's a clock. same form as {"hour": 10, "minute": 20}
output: {"hour": 6, "minute": 1}
